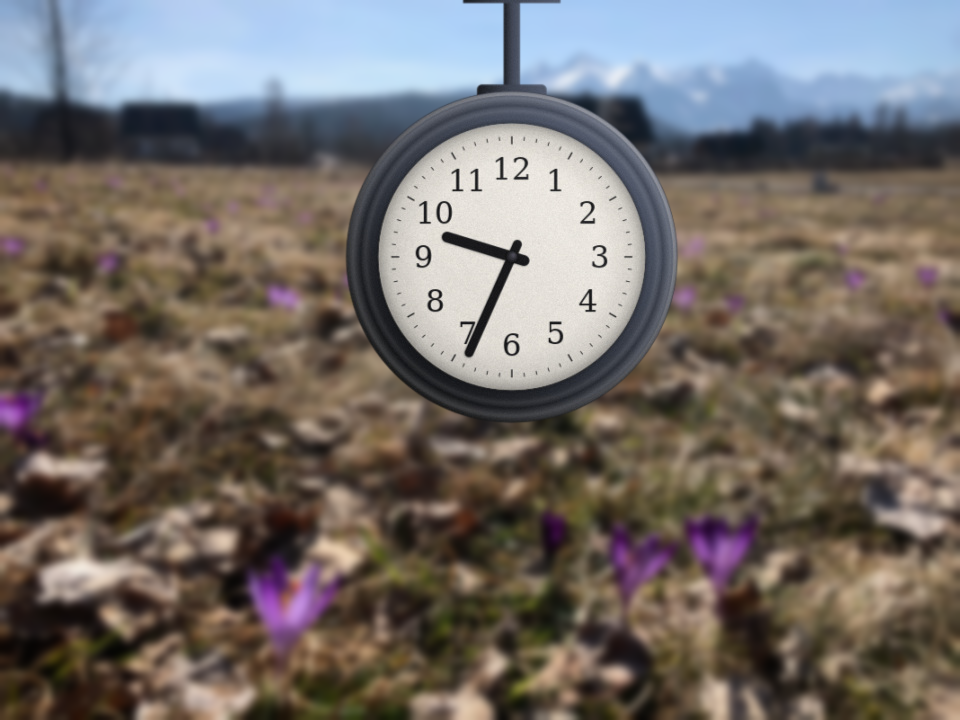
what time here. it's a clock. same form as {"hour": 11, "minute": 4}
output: {"hour": 9, "minute": 34}
